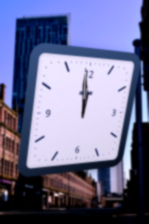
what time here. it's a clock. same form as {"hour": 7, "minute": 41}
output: {"hour": 11, "minute": 59}
